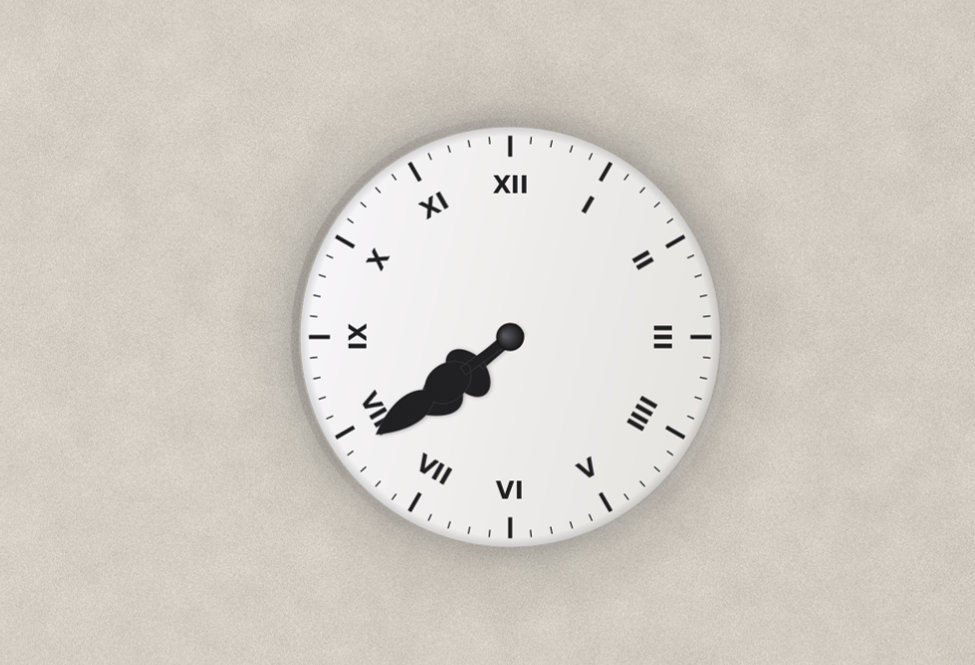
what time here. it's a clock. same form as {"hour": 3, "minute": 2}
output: {"hour": 7, "minute": 39}
